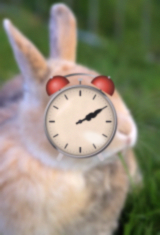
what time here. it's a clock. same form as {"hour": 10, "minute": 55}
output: {"hour": 2, "minute": 10}
